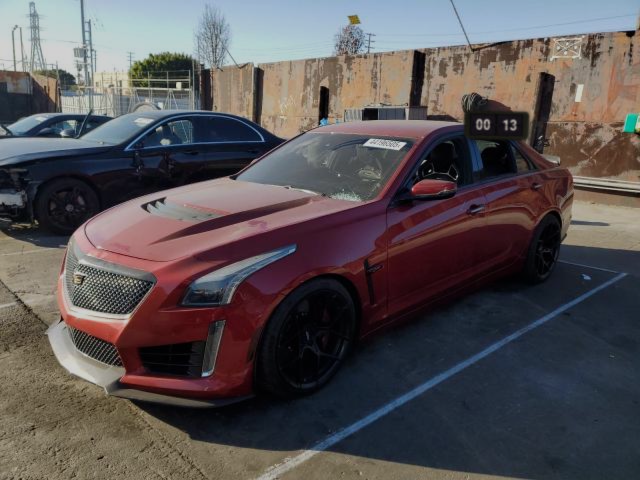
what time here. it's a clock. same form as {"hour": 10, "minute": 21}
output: {"hour": 0, "minute": 13}
